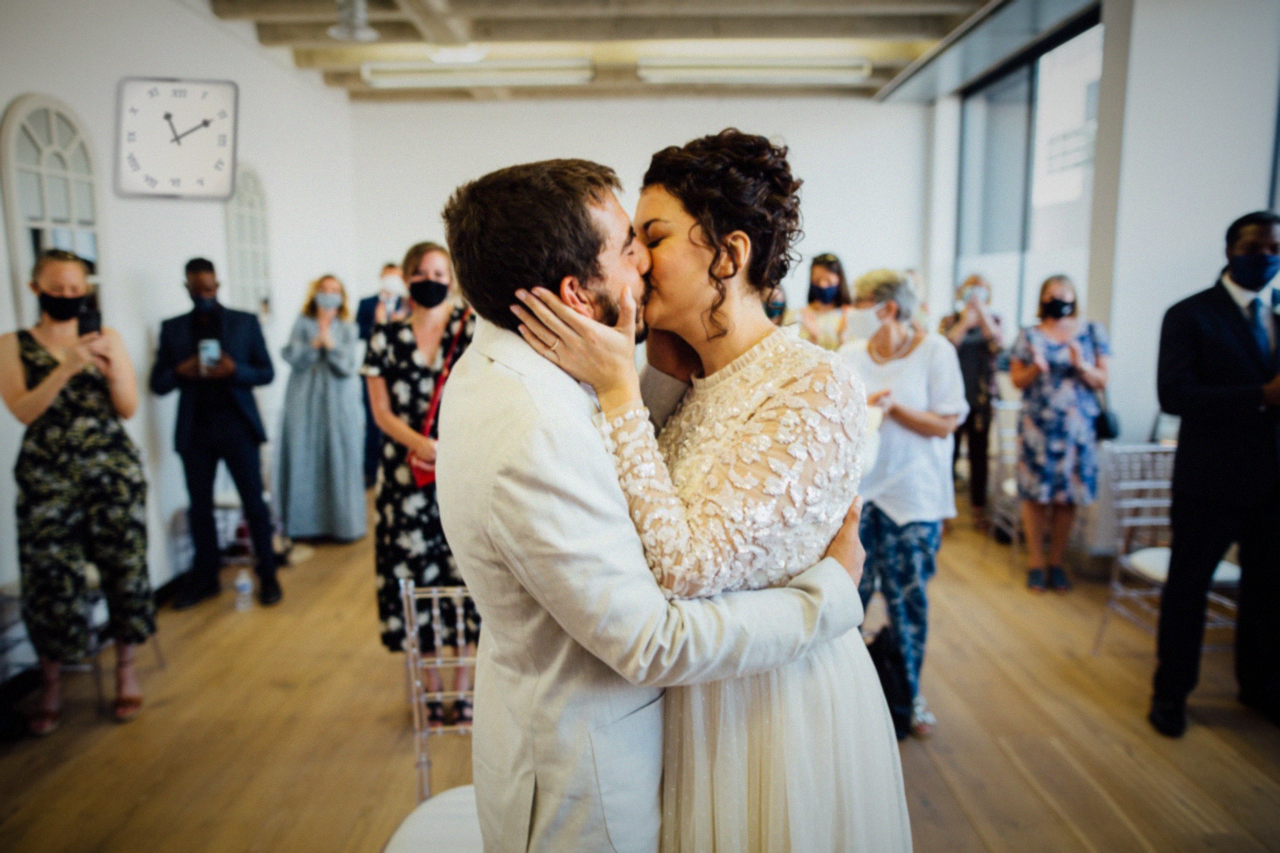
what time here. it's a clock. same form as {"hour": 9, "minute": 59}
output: {"hour": 11, "minute": 10}
